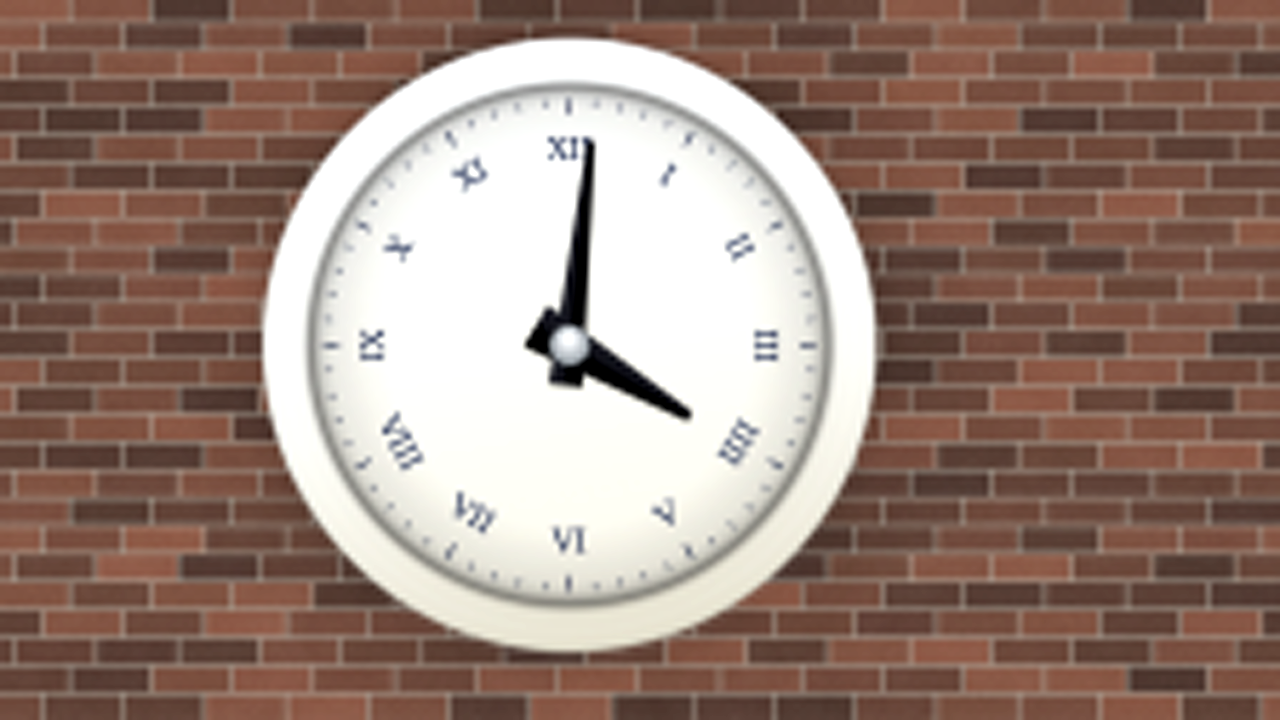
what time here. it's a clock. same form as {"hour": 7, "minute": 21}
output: {"hour": 4, "minute": 1}
